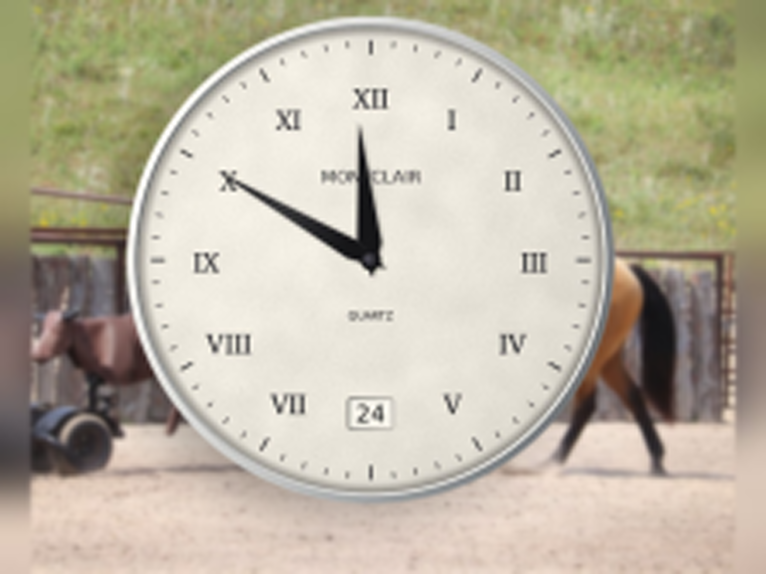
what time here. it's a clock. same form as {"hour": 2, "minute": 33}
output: {"hour": 11, "minute": 50}
